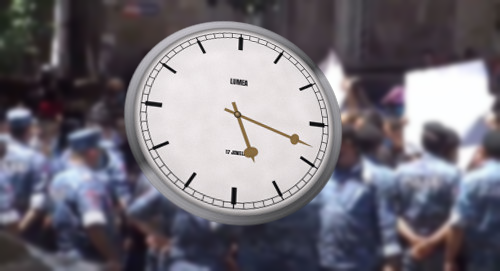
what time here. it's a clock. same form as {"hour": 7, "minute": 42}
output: {"hour": 5, "minute": 18}
